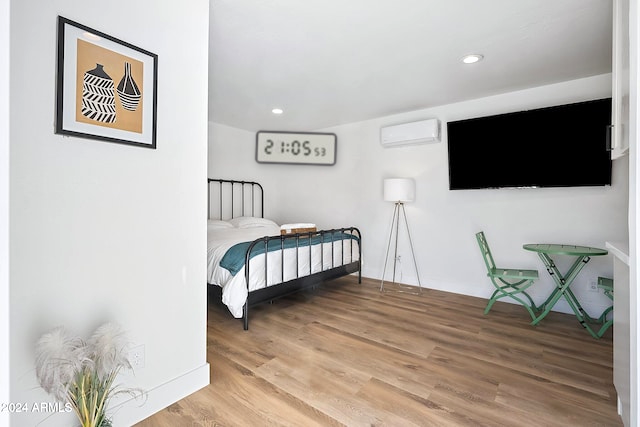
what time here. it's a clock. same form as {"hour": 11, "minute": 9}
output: {"hour": 21, "minute": 5}
